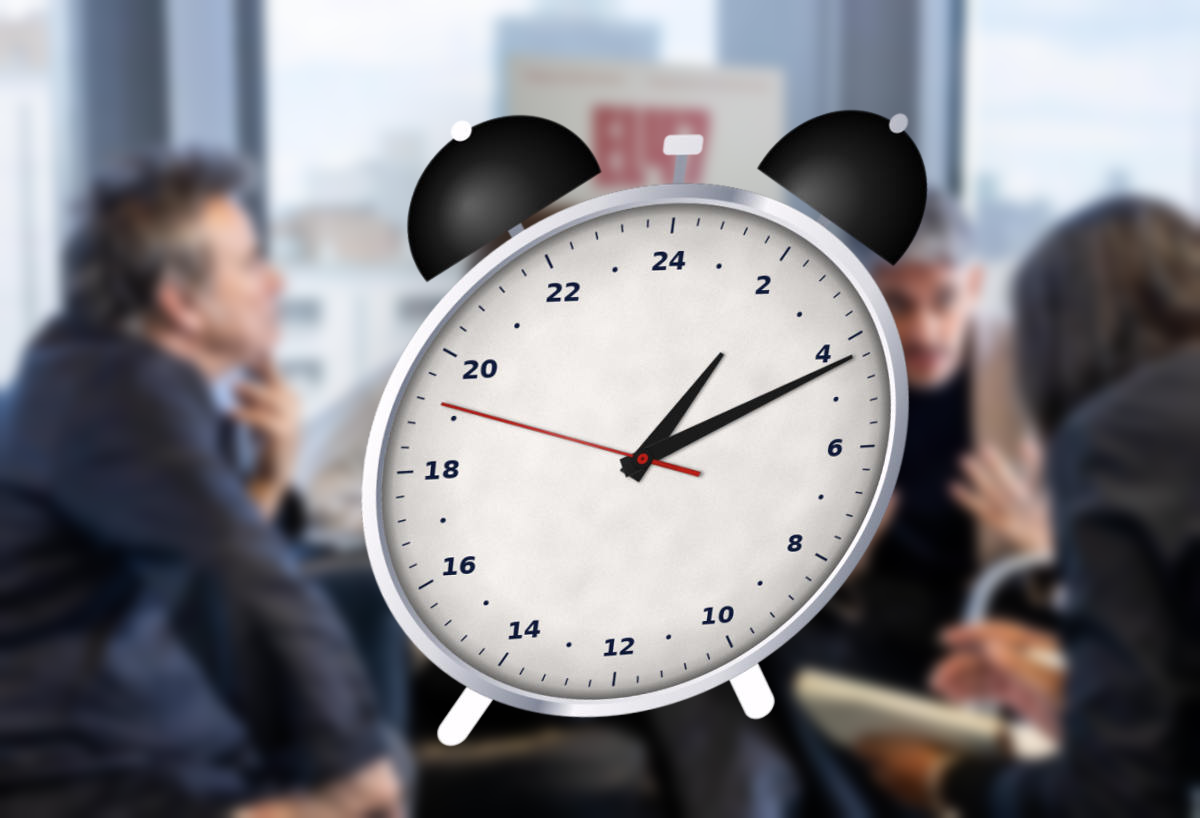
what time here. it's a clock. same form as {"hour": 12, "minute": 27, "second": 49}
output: {"hour": 2, "minute": 10, "second": 48}
